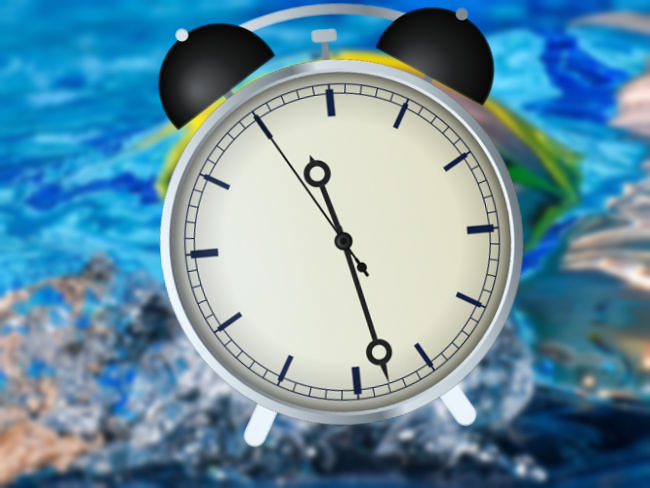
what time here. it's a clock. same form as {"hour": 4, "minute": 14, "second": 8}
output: {"hour": 11, "minute": 27, "second": 55}
